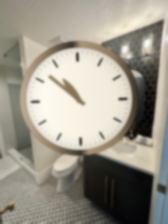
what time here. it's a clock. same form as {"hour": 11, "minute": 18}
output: {"hour": 10, "minute": 52}
